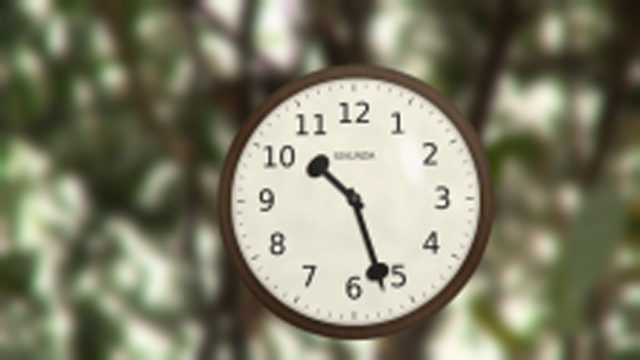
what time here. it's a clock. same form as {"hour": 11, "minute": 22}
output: {"hour": 10, "minute": 27}
